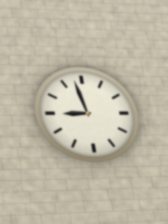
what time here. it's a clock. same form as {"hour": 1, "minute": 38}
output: {"hour": 8, "minute": 58}
